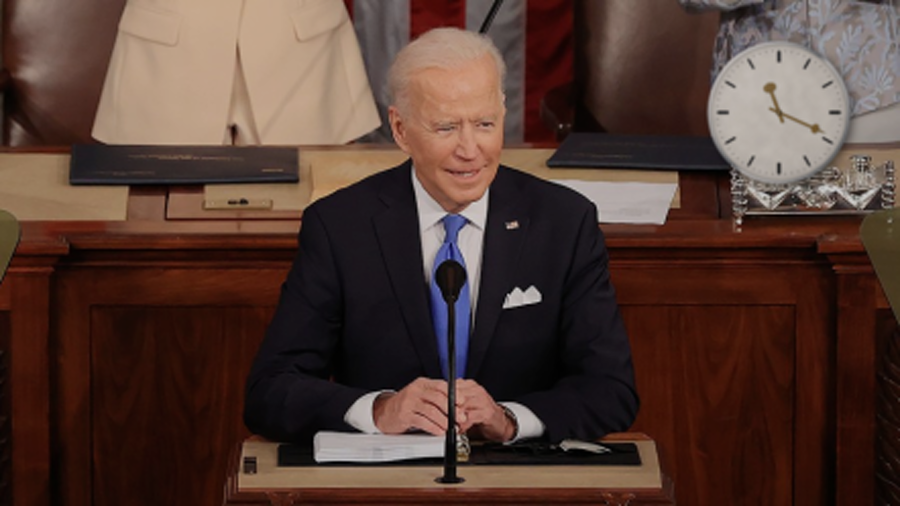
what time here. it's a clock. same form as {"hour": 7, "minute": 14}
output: {"hour": 11, "minute": 19}
